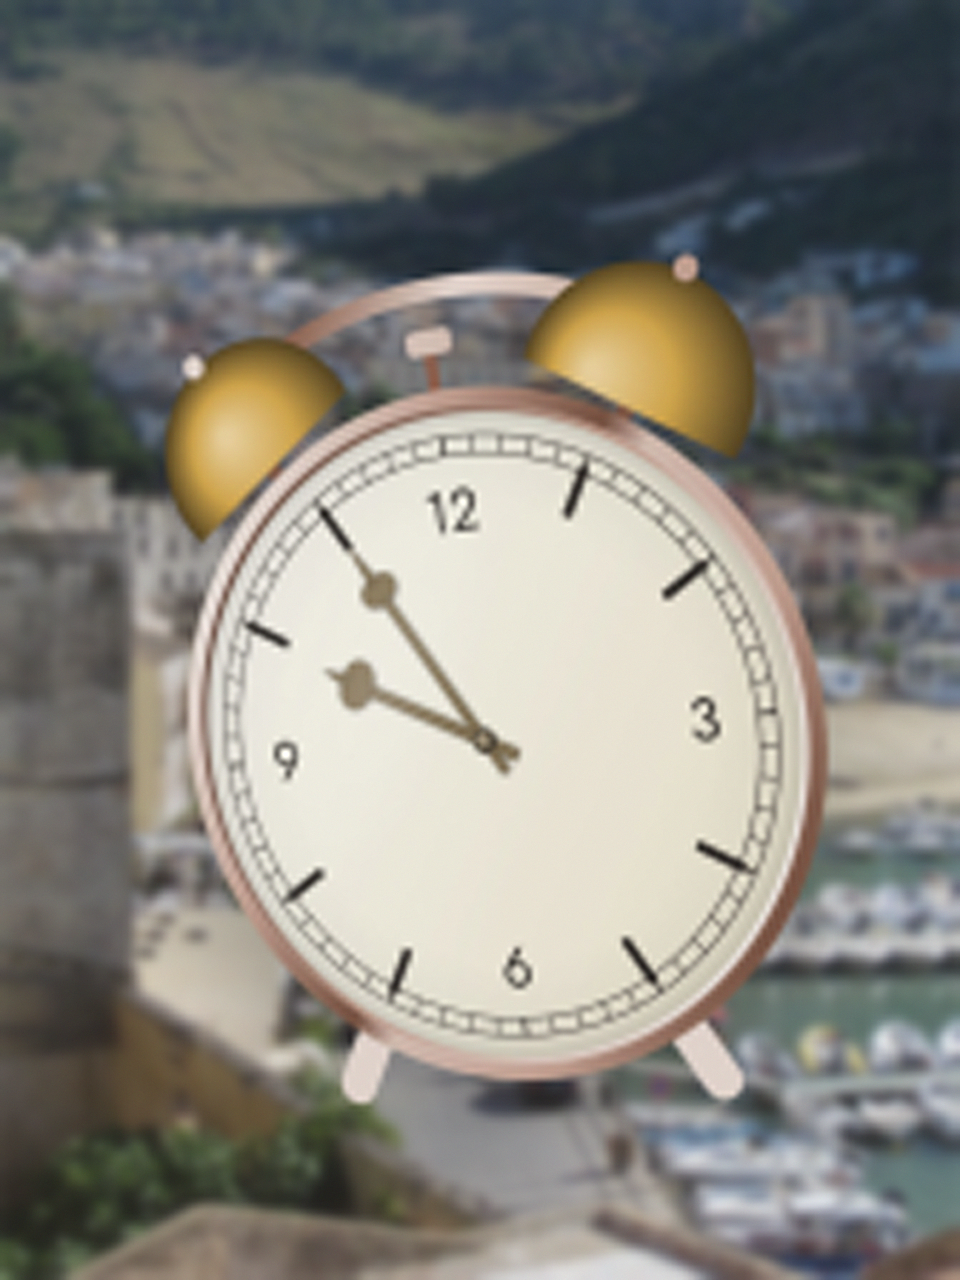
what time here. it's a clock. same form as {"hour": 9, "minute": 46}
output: {"hour": 9, "minute": 55}
